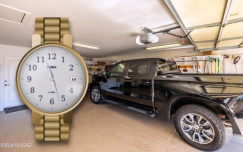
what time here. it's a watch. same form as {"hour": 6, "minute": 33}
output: {"hour": 11, "minute": 27}
